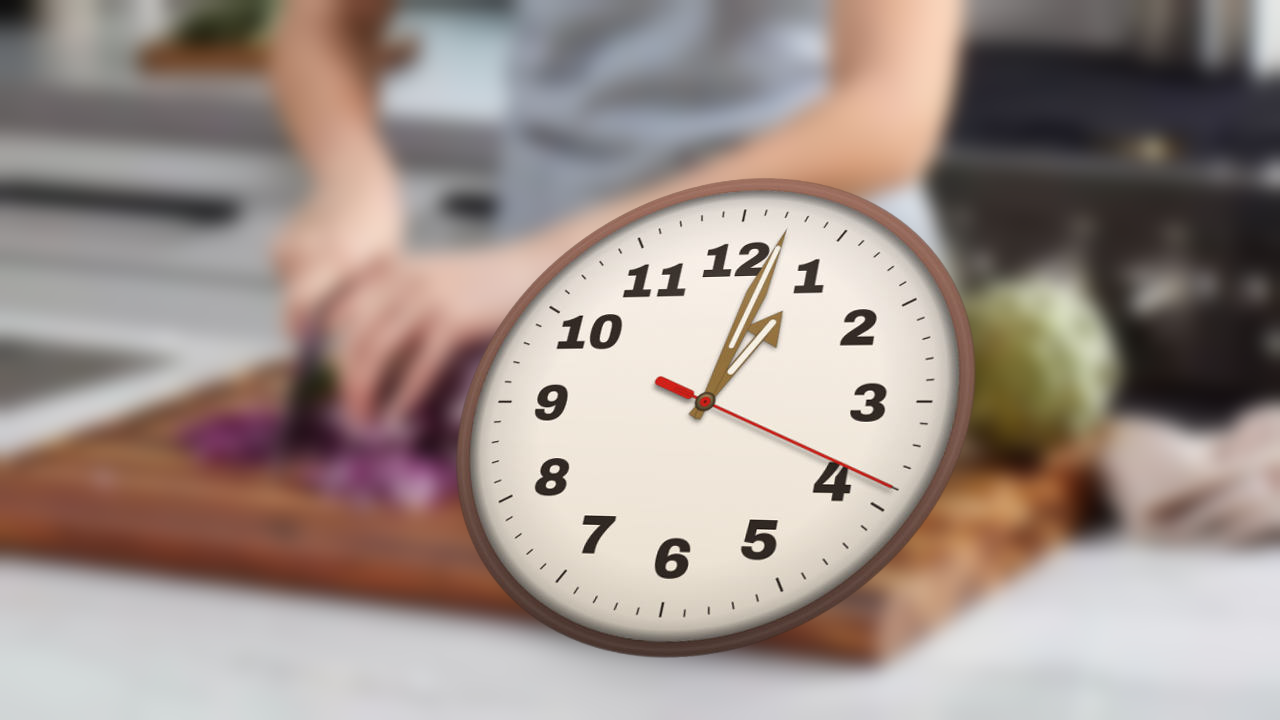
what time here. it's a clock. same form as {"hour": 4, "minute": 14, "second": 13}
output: {"hour": 1, "minute": 2, "second": 19}
